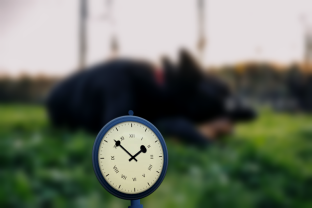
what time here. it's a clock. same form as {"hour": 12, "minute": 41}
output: {"hour": 1, "minute": 52}
